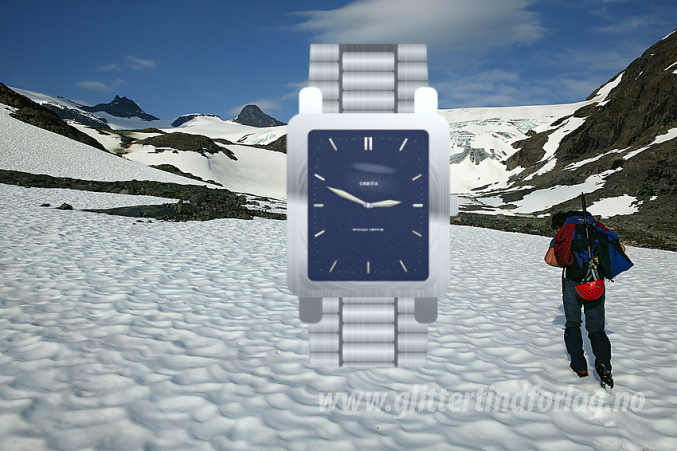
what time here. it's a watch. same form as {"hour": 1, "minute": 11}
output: {"hour": 2, "minute": 49}
